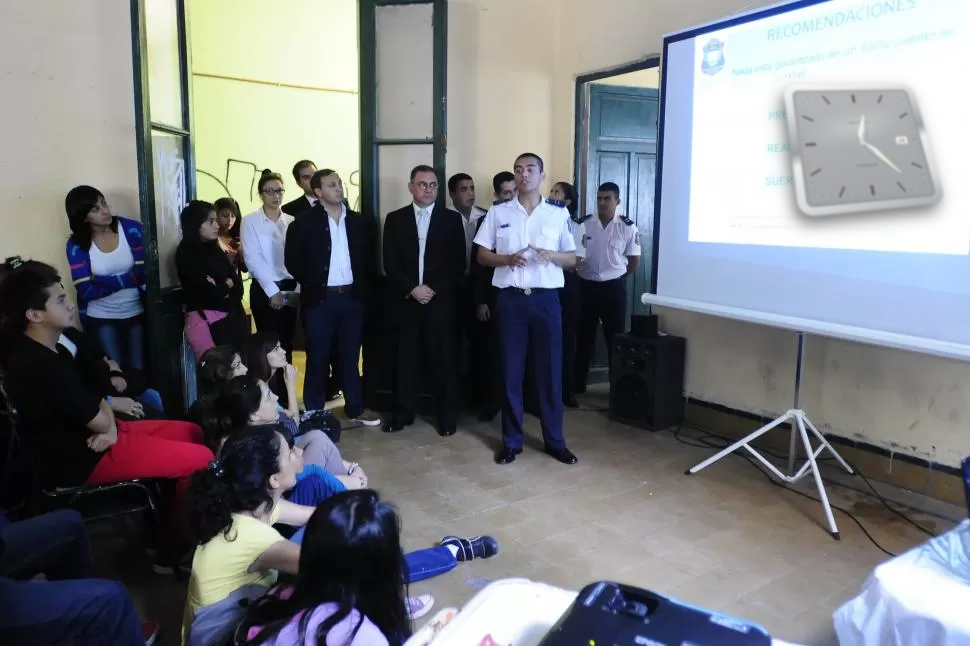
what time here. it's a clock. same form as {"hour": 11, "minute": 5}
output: {"hour": 12, "minute": 23}
